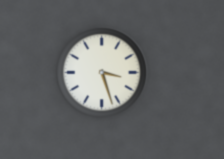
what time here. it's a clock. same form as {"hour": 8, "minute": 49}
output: {"hour": 3, "minute": 27}
